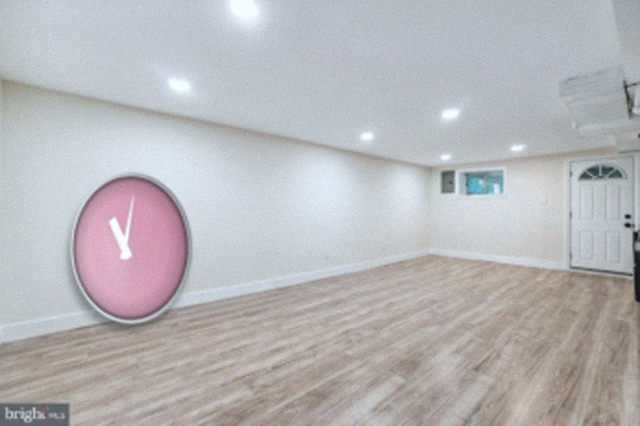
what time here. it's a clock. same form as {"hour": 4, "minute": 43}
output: {"hour": 11, "minute": 2}
